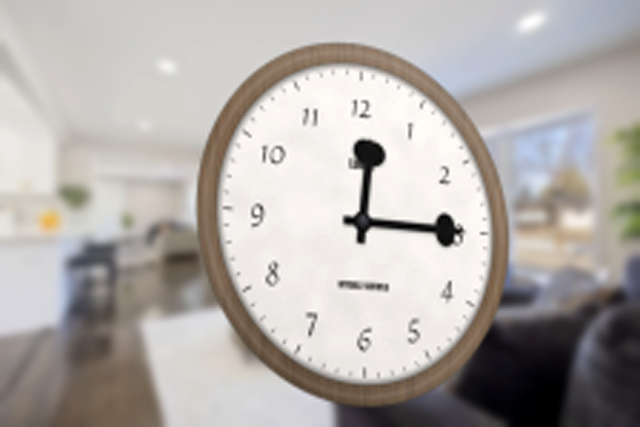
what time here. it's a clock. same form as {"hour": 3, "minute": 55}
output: {"hour": 12, "minute": 15}
